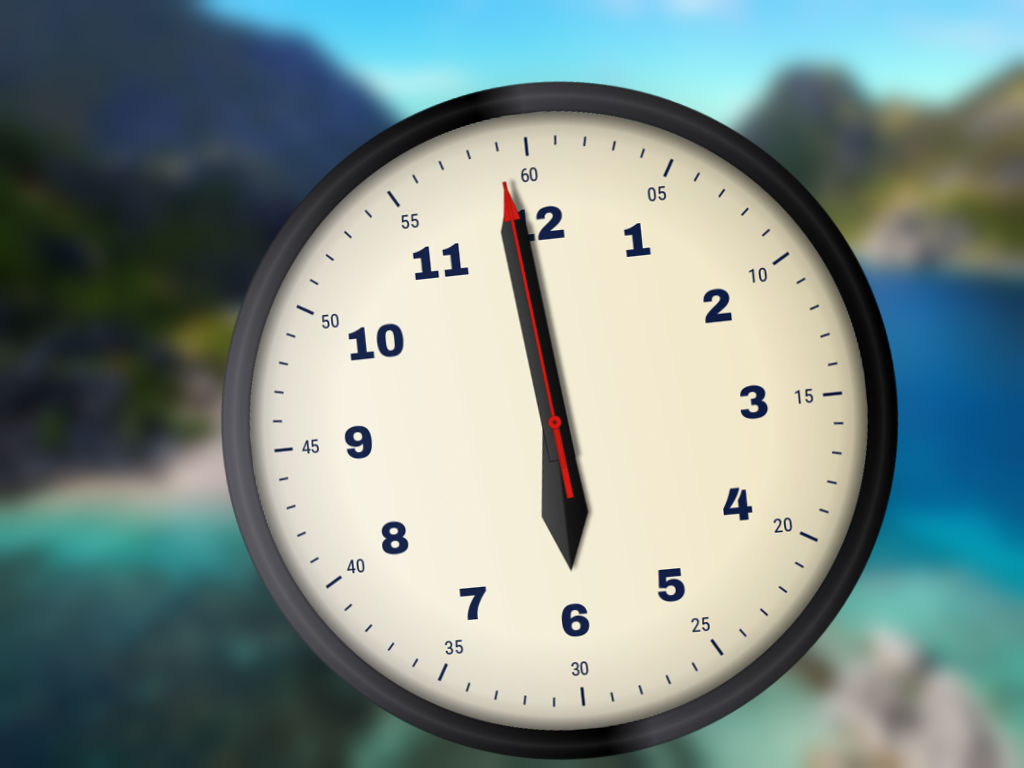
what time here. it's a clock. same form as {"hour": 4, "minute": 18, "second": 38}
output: {"hour": 5, "minute": 58, "second": 59}
